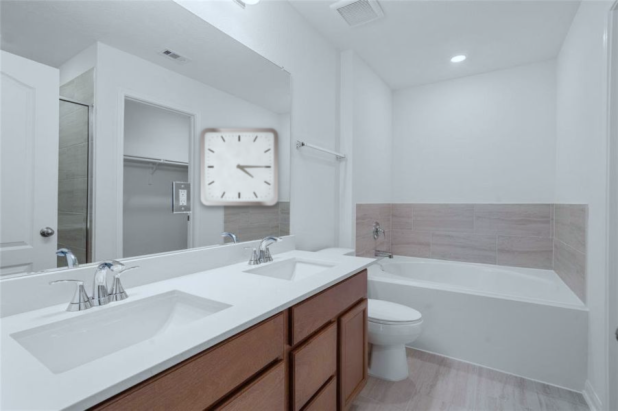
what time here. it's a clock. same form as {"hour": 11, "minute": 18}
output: {"hour": 4, "minute": 15}
